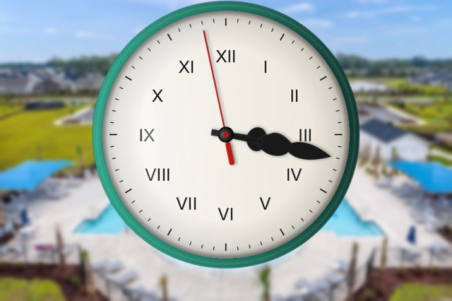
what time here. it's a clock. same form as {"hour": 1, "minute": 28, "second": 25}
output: {"hour": 3, "minute": 16, "second": 58}
